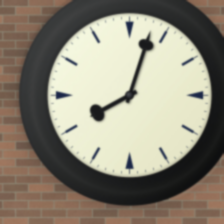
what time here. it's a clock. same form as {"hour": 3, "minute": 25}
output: {"hour": 8, "minute": 3}
